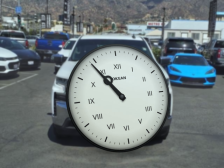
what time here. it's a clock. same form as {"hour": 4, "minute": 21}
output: {"hour": 10, "minute": 54}
